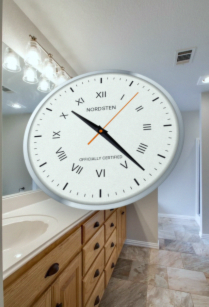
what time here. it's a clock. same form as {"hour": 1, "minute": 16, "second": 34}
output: {"hour": 10, "minute": 23, "second": 7}
